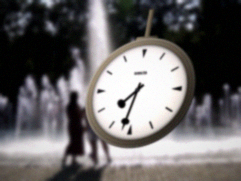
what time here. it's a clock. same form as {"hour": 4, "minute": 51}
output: {"hour": 7, "minute": 32}
